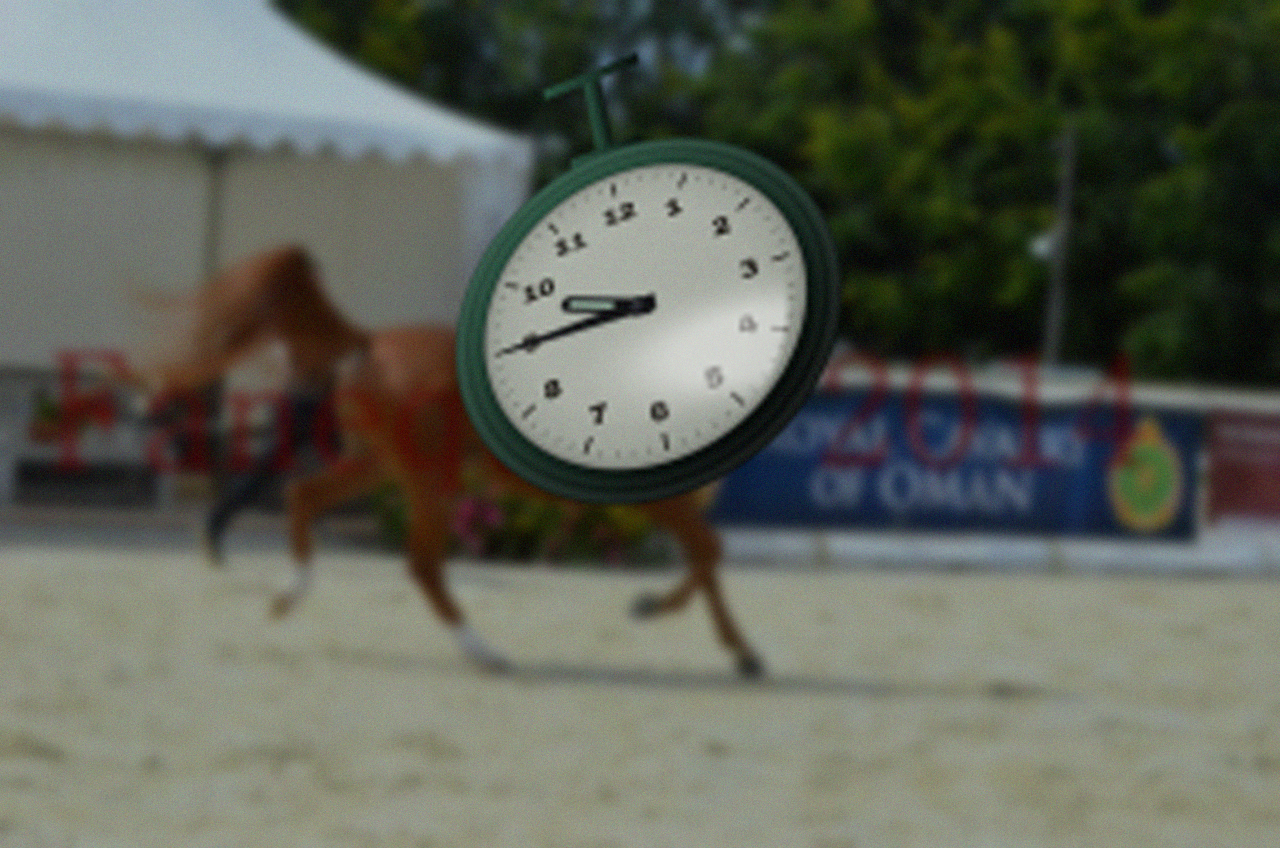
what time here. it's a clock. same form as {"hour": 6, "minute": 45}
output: {"hour": 9, "minute": 45}
